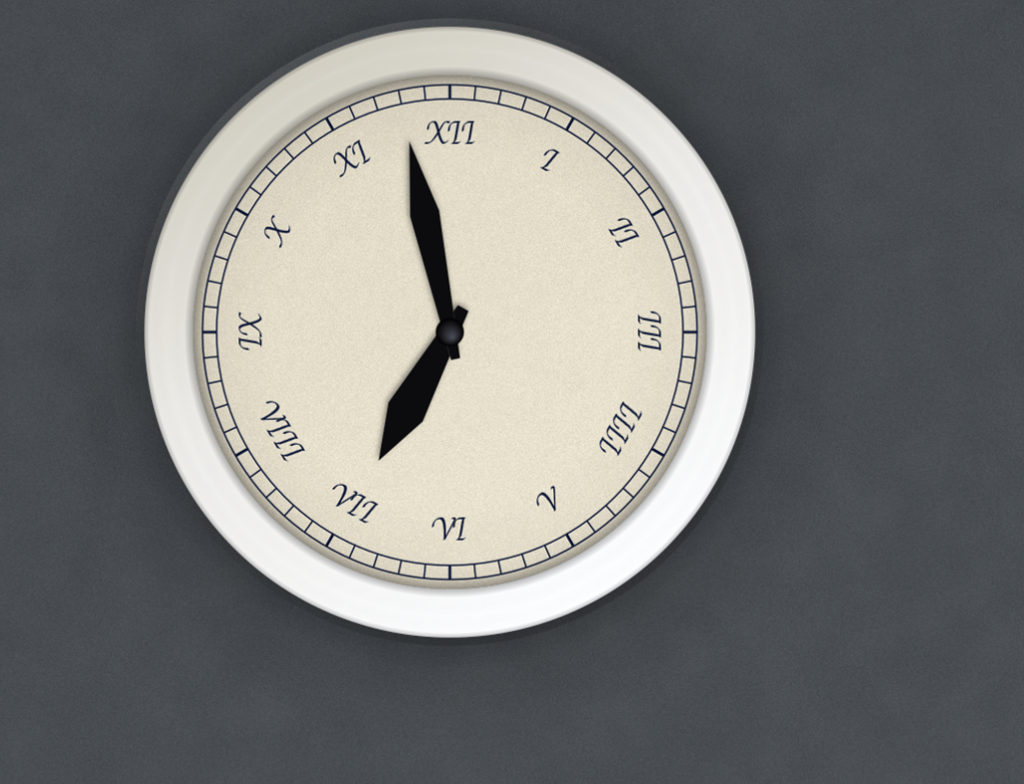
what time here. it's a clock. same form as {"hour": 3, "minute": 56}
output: {"hour": 6, "minute": 58}
